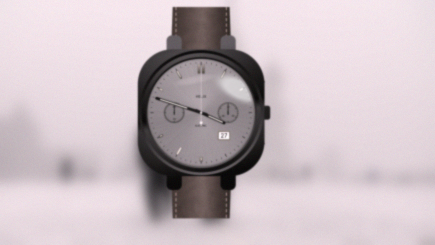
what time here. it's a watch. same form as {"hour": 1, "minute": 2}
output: {"hour": 3, "minute": 48}
